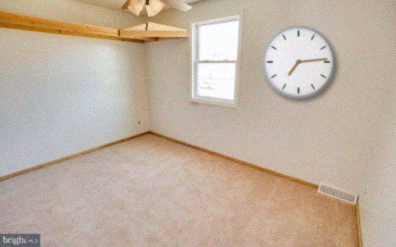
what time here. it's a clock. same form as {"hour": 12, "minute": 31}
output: {"hour": 7, "minute": 14}
